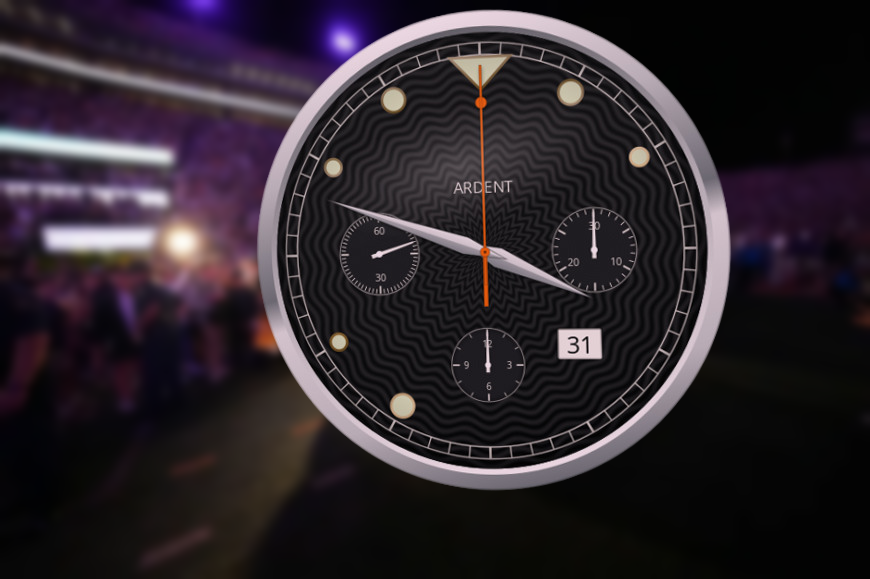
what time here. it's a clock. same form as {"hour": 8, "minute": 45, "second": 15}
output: {"hour": 3, "minute": 48, "second": 12}
